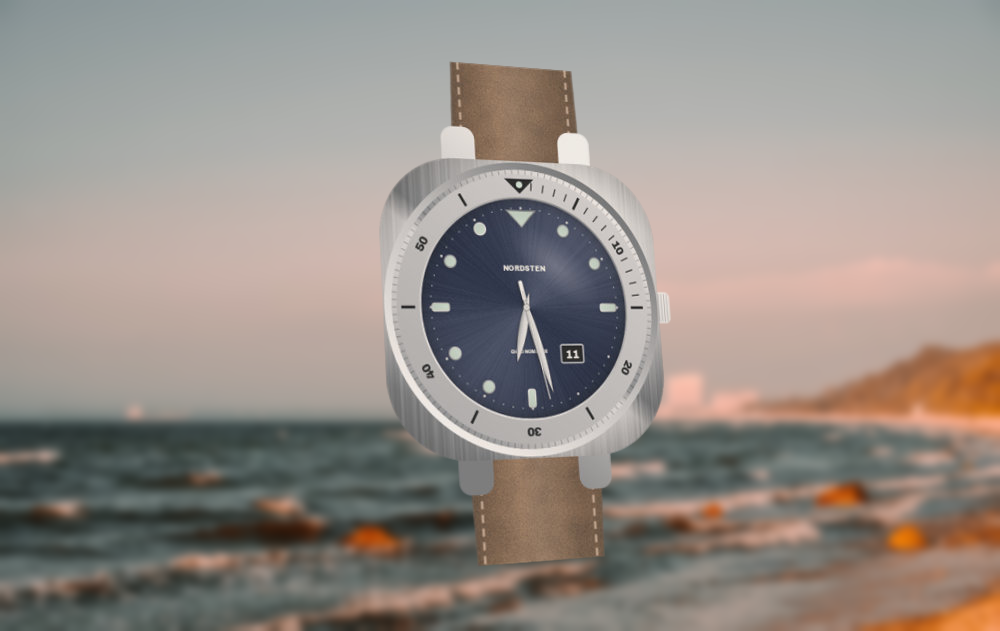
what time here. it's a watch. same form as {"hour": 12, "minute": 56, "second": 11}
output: {"hour": 6, "minute": 27, "second": 28}
